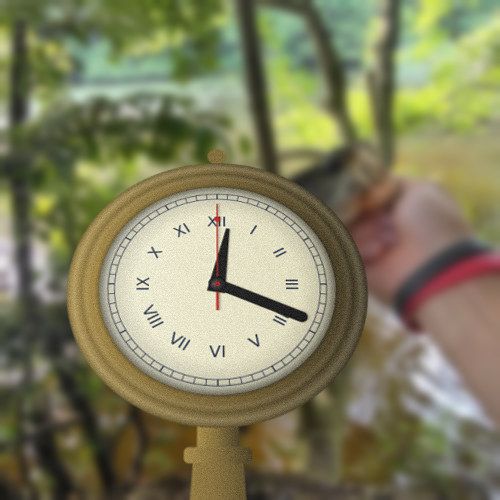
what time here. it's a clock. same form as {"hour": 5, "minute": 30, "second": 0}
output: {"hour": 12, "minute": 19, "second": 0}
